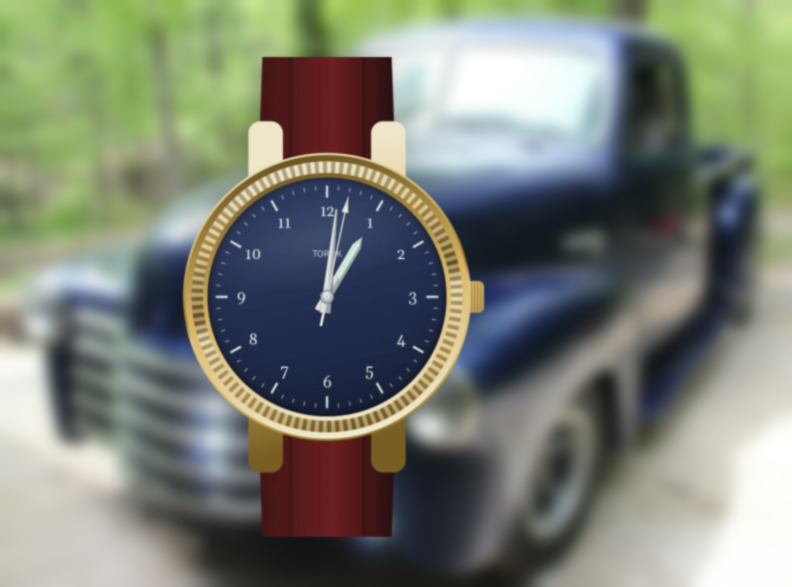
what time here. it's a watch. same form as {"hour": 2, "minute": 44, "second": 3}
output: {"hour": 1, "minute": 1, "second": 2}
